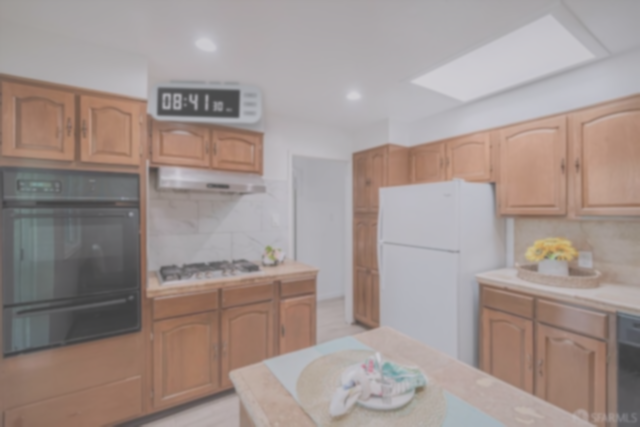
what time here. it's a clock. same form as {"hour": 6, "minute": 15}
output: {"hour": 8, "minute": 41}
